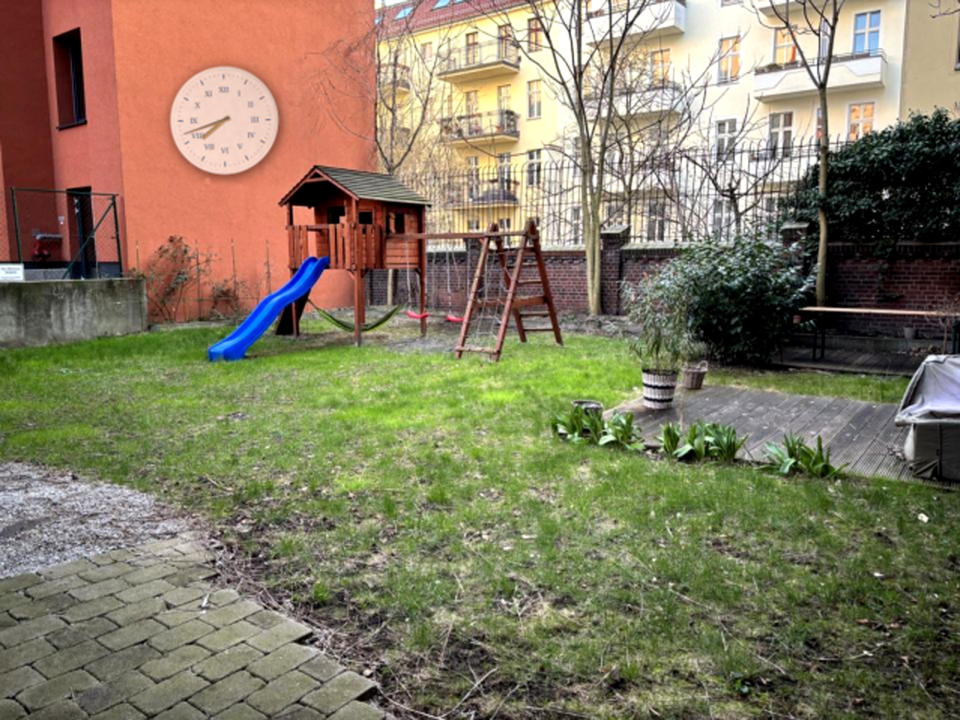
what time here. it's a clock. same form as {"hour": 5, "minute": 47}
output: {"hour": 7, "minute": 42}
